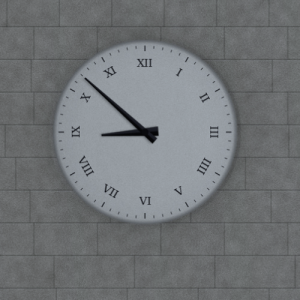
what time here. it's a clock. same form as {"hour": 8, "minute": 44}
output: {"hour": 8, "minute": 52}
